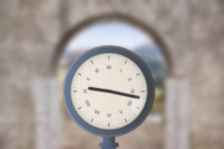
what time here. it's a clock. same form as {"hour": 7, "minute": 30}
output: {"hour": 9, "minute": 17}
